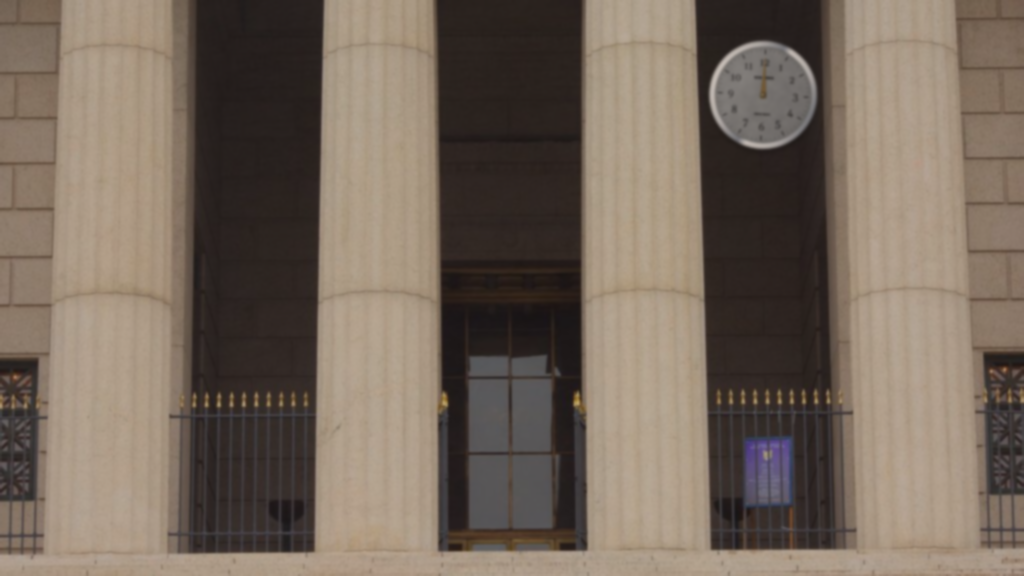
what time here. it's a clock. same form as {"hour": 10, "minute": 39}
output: {"hour": 12, "minute": 0}
